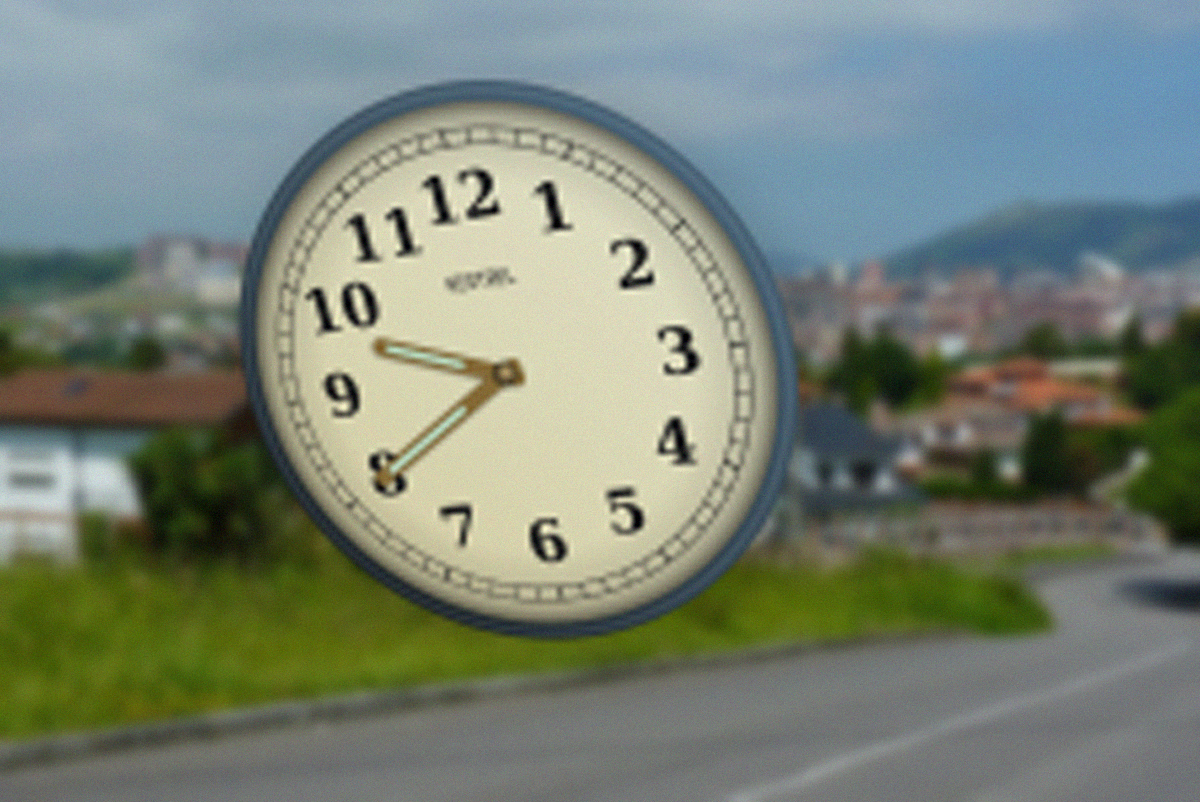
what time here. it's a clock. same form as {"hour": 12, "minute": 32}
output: {"hour": 9, "minute": 40}
